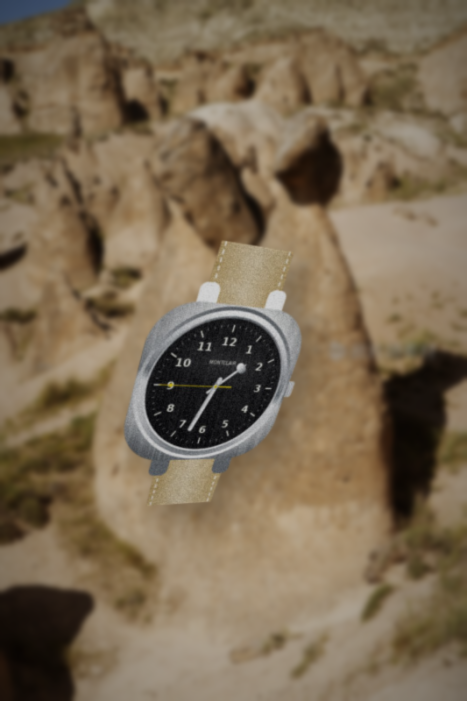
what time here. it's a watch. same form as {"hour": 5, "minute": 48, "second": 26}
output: {"hour": 1, "minute": 32, "second": 45}
